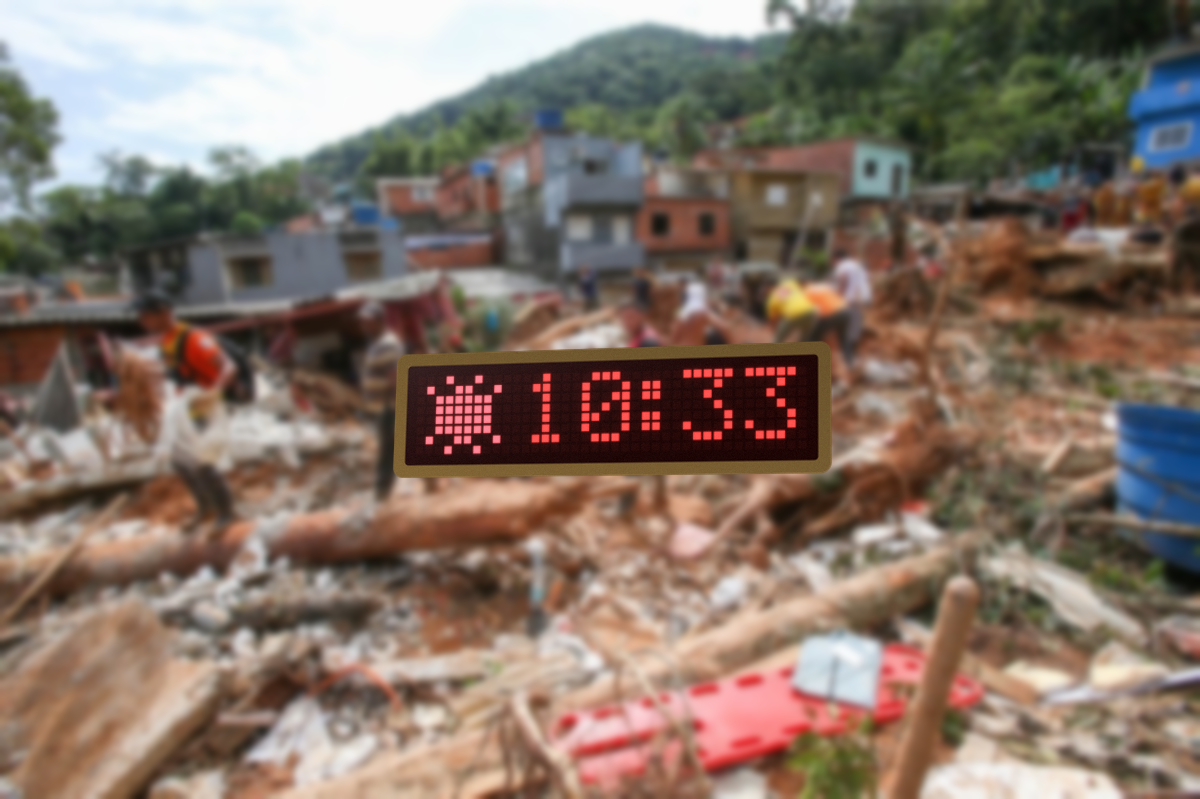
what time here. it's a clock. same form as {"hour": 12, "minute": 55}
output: {"hour": 10, "minute": 33}
